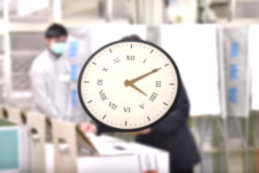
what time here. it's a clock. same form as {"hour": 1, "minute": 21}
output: {"hour": 4, "minute": 10}
